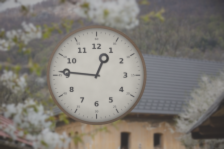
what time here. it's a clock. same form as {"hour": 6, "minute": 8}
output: {"hour": 12, "minute": 46}
